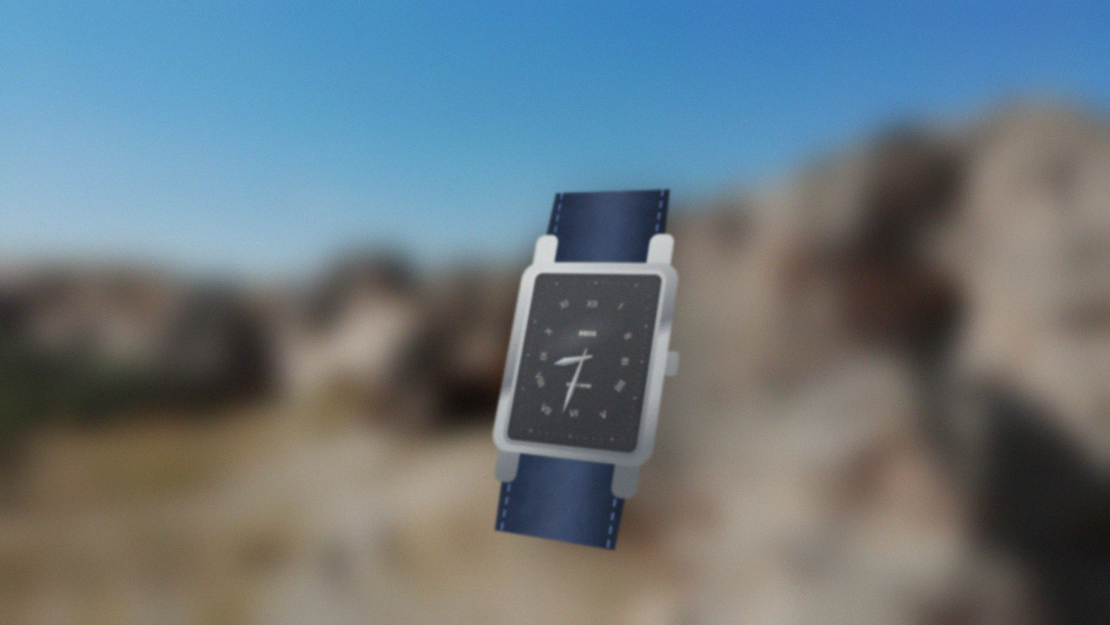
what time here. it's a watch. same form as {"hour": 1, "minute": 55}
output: {"hour": 8, "minute": 32}
